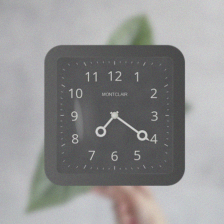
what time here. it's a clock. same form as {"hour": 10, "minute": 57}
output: {"hour": 7, "minute": 21}
